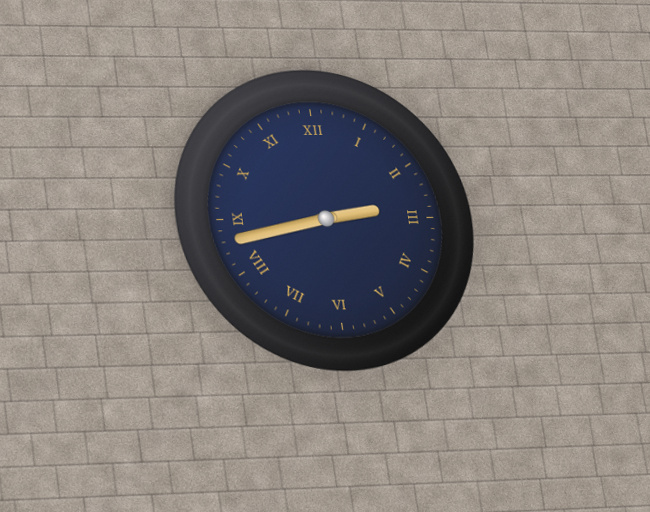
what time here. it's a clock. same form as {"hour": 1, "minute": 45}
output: {"hour": 2, "minute": 43}
